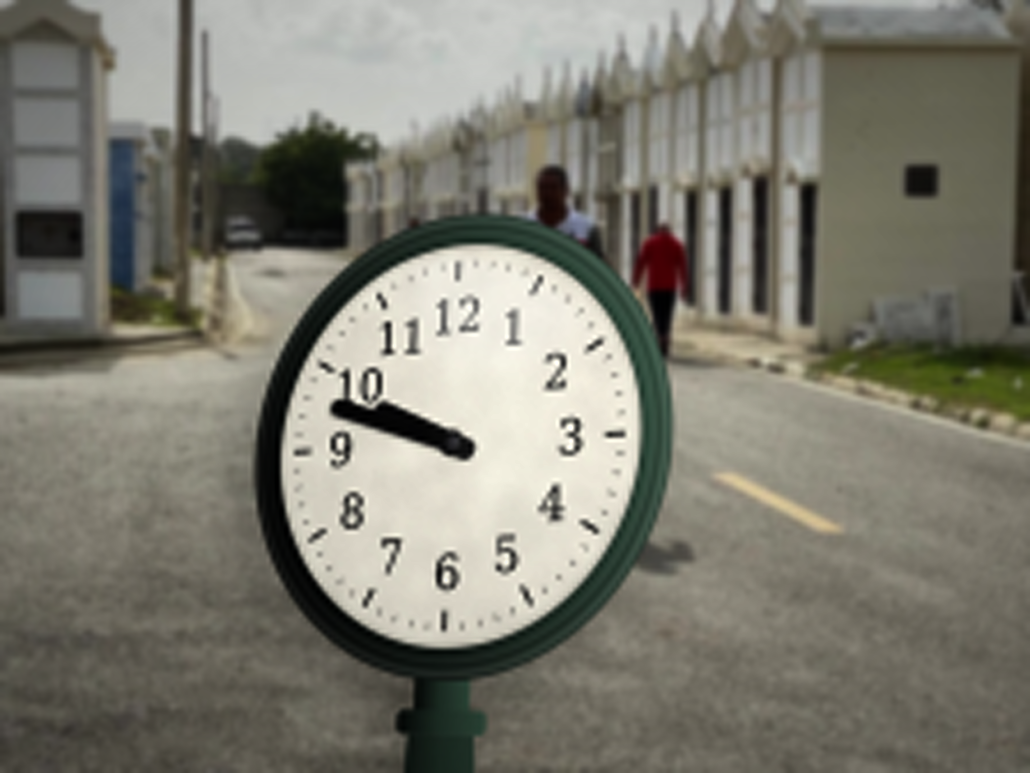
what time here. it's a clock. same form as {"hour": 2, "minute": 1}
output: {"hour": 9, "minute": 48}
